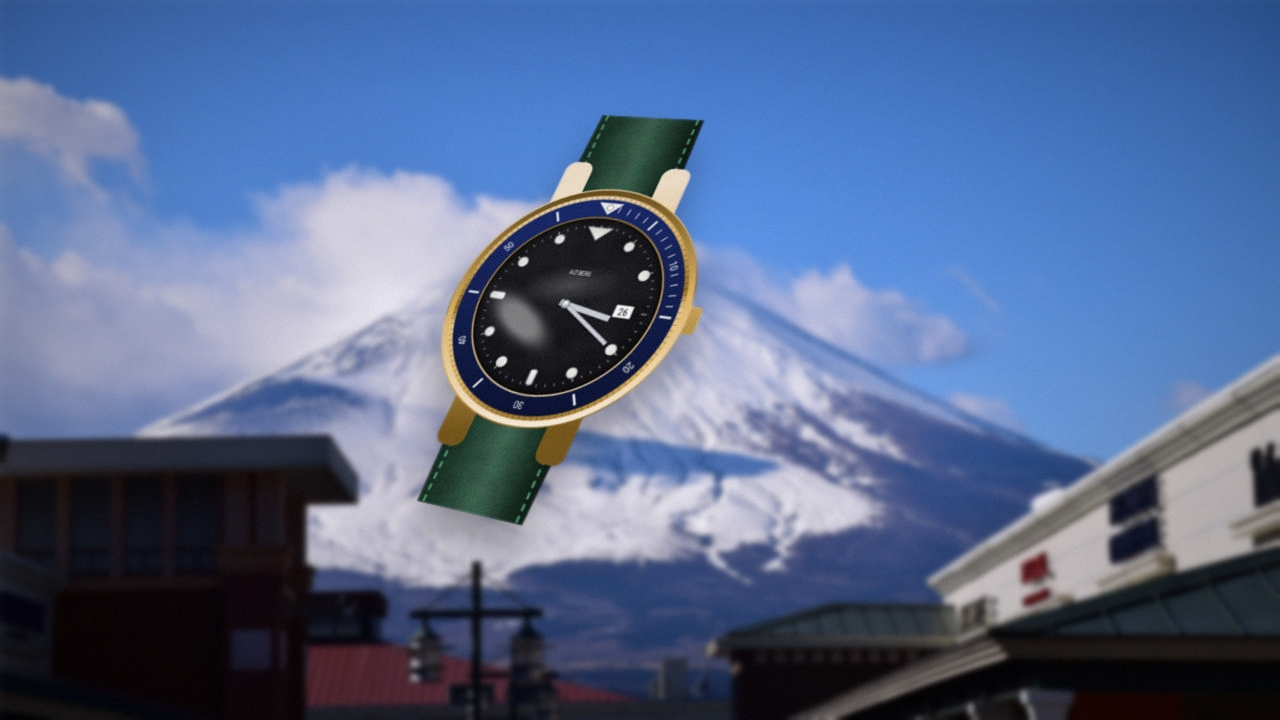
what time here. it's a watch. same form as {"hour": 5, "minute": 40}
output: {"hour": 3, "minute": 20}
